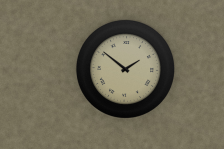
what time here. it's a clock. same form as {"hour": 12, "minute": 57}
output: {"hour": 1, "minute": 51}
